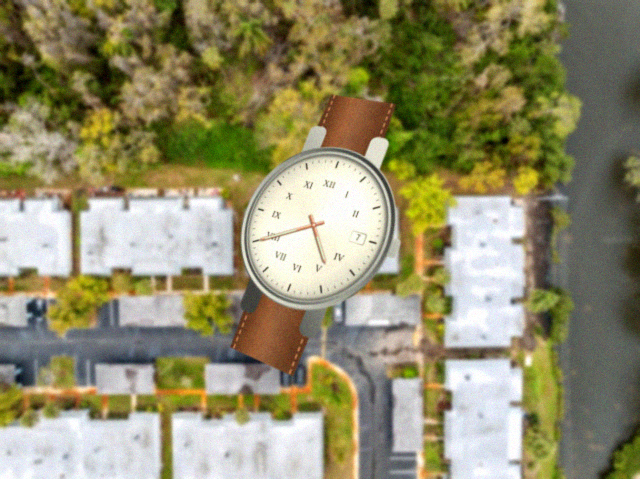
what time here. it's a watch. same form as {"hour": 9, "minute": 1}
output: {"hour": 4, "minute": 40}
